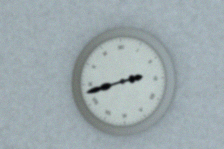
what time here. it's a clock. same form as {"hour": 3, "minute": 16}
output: {"hour": 2, "minute": 43}
